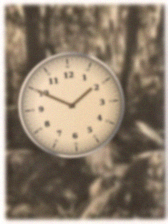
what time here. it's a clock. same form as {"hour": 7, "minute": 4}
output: {"hour": 1, "minute": 50}
